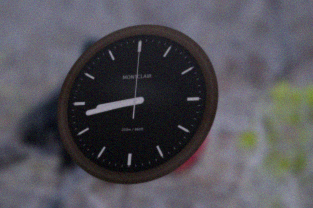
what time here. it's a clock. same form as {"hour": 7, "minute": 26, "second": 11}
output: {"hour": 8, "minute": 43, "second": 0}
